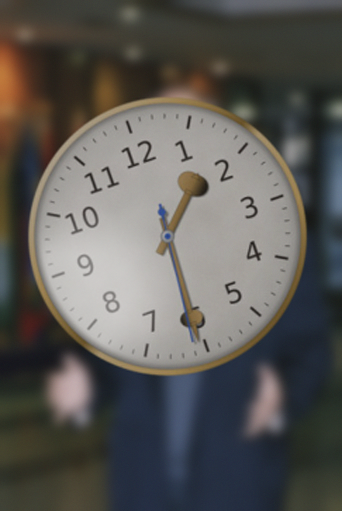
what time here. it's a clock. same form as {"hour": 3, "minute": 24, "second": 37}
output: {"hour": 1, "minute": 30, "second": 31}
